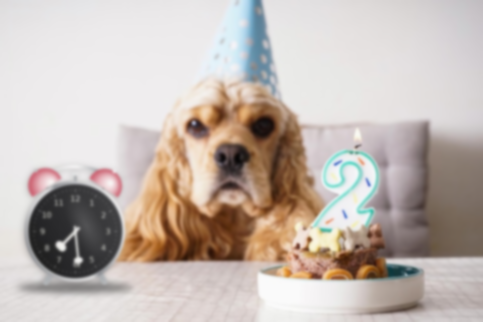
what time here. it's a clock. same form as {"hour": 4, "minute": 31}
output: {"hour": 7, "minute": 29}
